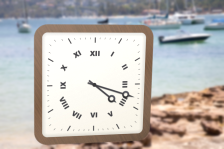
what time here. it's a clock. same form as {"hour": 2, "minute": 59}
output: {"hour": 4, "minute": 18}
